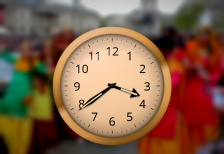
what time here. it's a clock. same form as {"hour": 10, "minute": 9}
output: {"hour": 3, "minute": 39}
